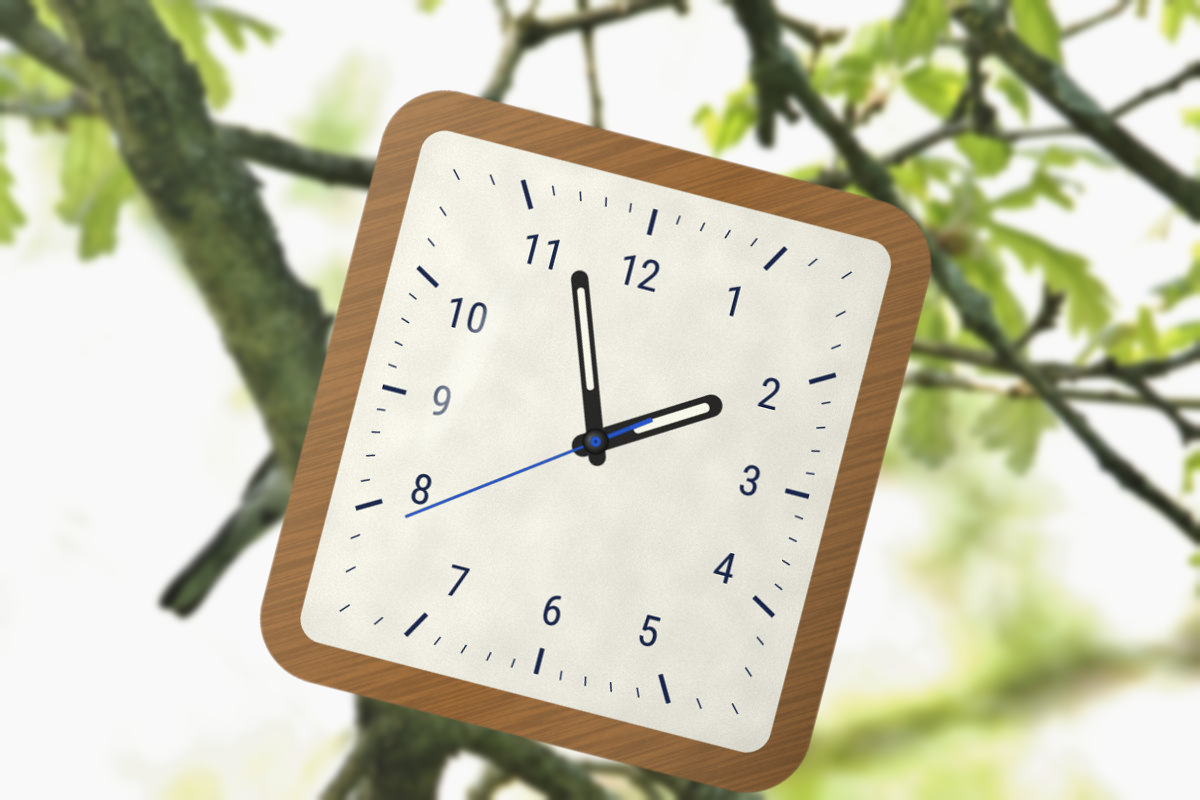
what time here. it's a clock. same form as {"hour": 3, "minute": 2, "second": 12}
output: {"hour": 1, "minute": 56, "second": 39}
